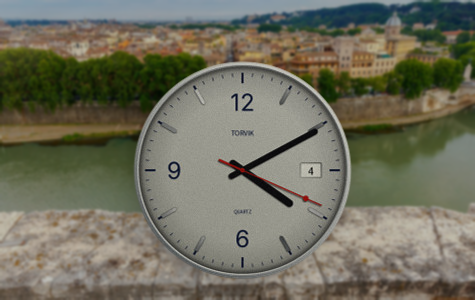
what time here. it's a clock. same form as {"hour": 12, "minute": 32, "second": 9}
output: {"hour": 4, "minute": 10, "second": 19}
